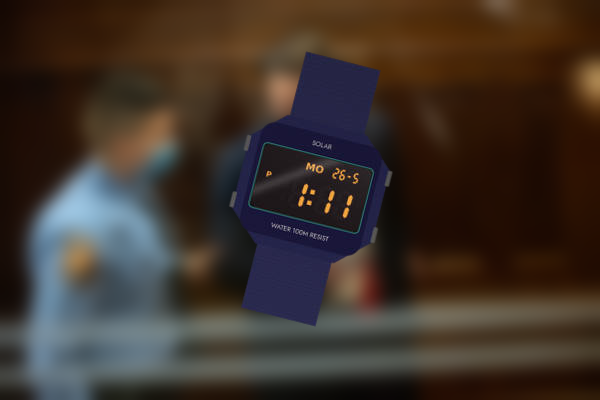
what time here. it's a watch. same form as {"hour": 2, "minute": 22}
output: {"hour": 1, "minute": 11}
